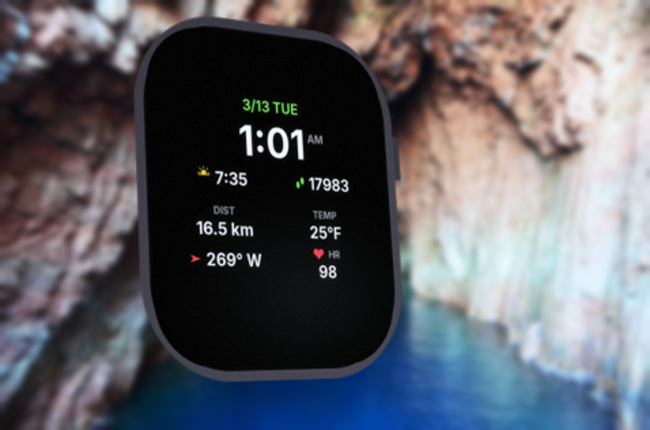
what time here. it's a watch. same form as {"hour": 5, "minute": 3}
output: {"hour": 1, "minute": 1}
